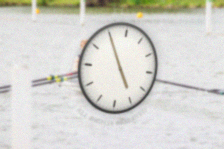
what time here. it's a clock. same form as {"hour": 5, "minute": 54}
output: {"hour": 4, "minute": 55}
